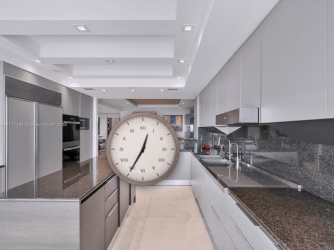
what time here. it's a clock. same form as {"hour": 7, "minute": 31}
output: {"hour": 12, "minute": 35}
